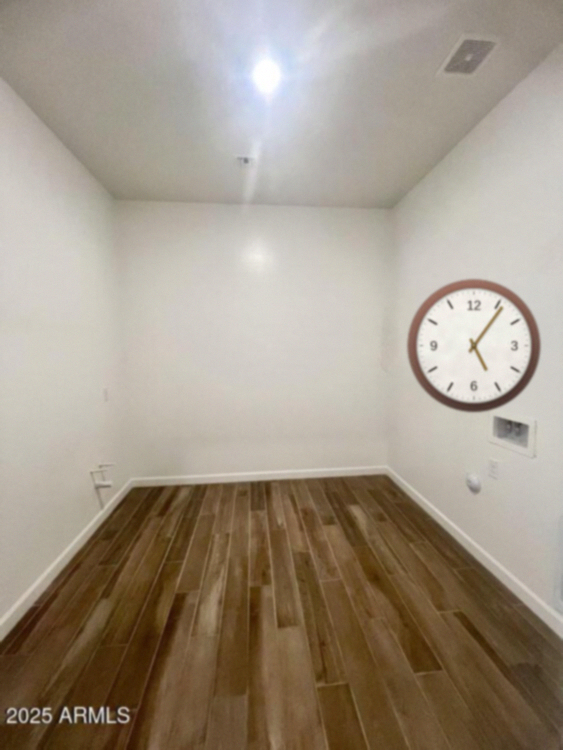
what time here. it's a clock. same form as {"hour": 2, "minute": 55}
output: {"hour": 5, "minute": 6}
